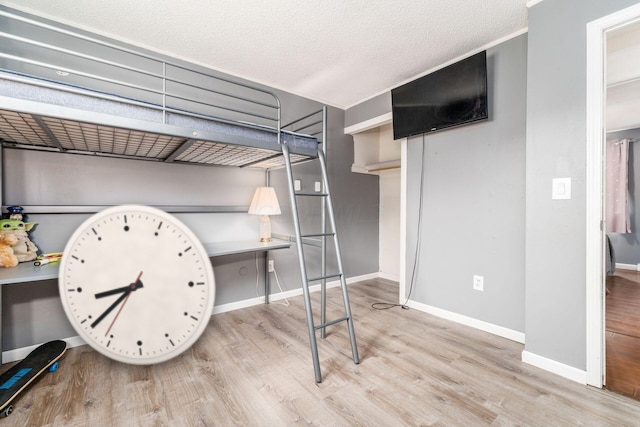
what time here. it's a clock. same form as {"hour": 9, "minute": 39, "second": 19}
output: {"hour": 8, "minute": 38, "second": 36}
